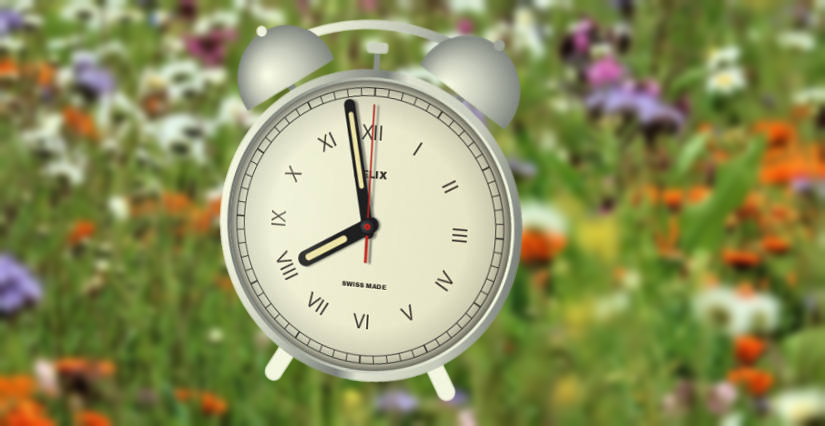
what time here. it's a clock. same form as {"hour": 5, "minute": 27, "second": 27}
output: {"hour": 7, "minute": 58, "second": 0}
